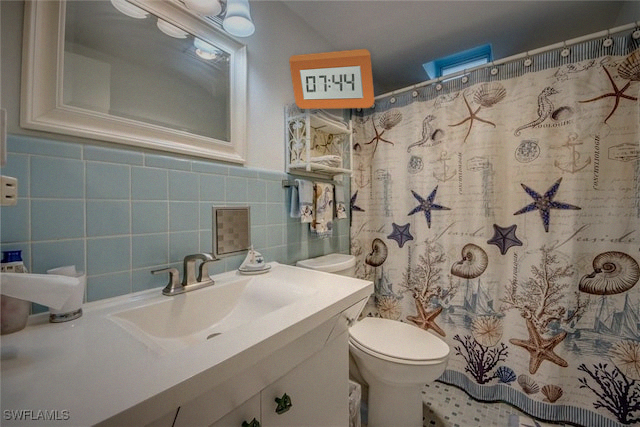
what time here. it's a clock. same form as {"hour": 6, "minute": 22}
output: {"hour": 7, "minute": 44}
